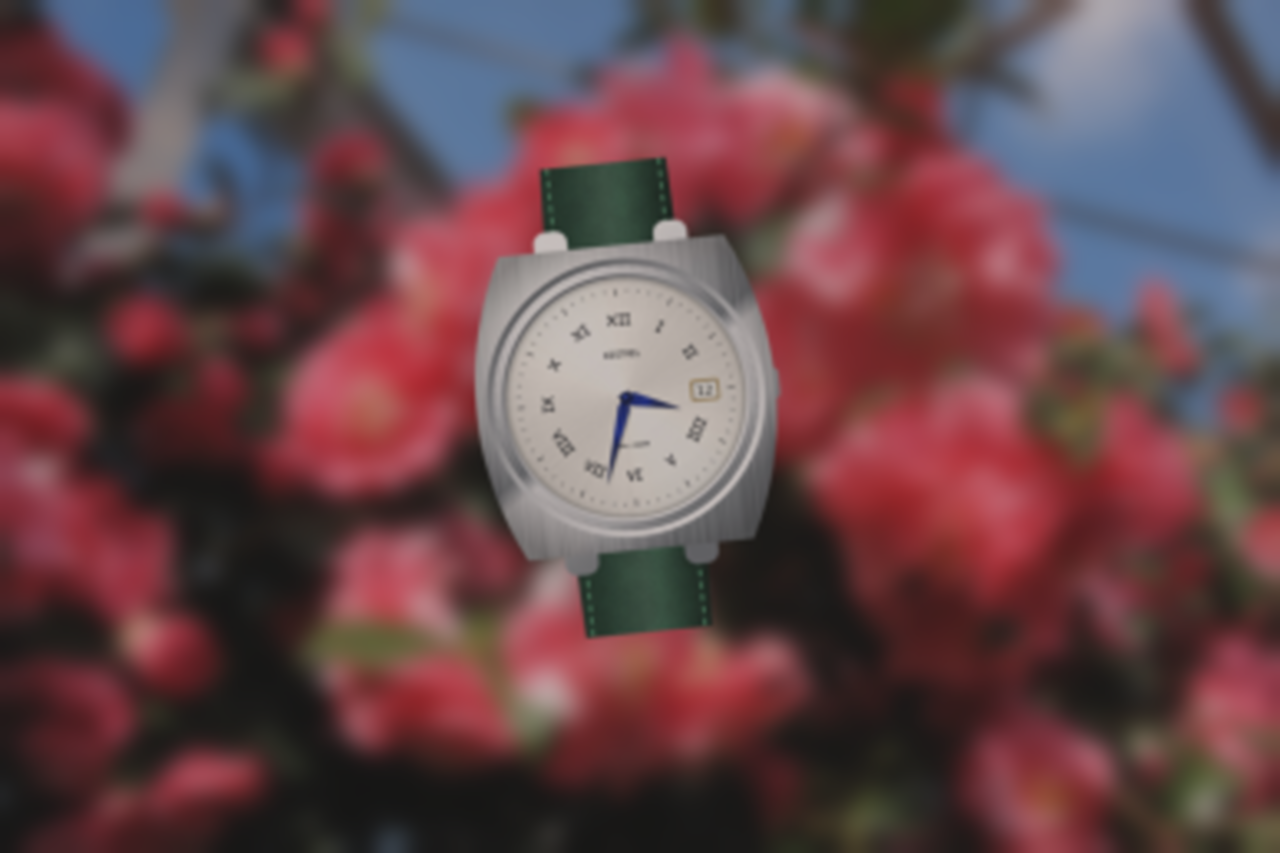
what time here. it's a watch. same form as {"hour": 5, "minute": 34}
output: {"hour": 3, "minute": 33}
